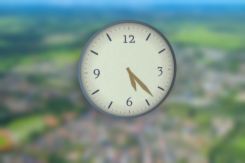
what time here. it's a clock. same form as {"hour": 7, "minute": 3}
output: {"hour": 5, "minute": 23}
